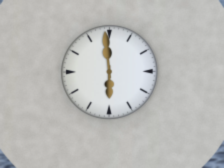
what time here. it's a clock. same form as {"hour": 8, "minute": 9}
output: {"hour": 5, "minute": 59}
